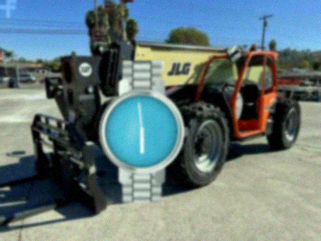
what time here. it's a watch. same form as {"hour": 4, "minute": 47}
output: {"hour": 5, "minute": 59}
